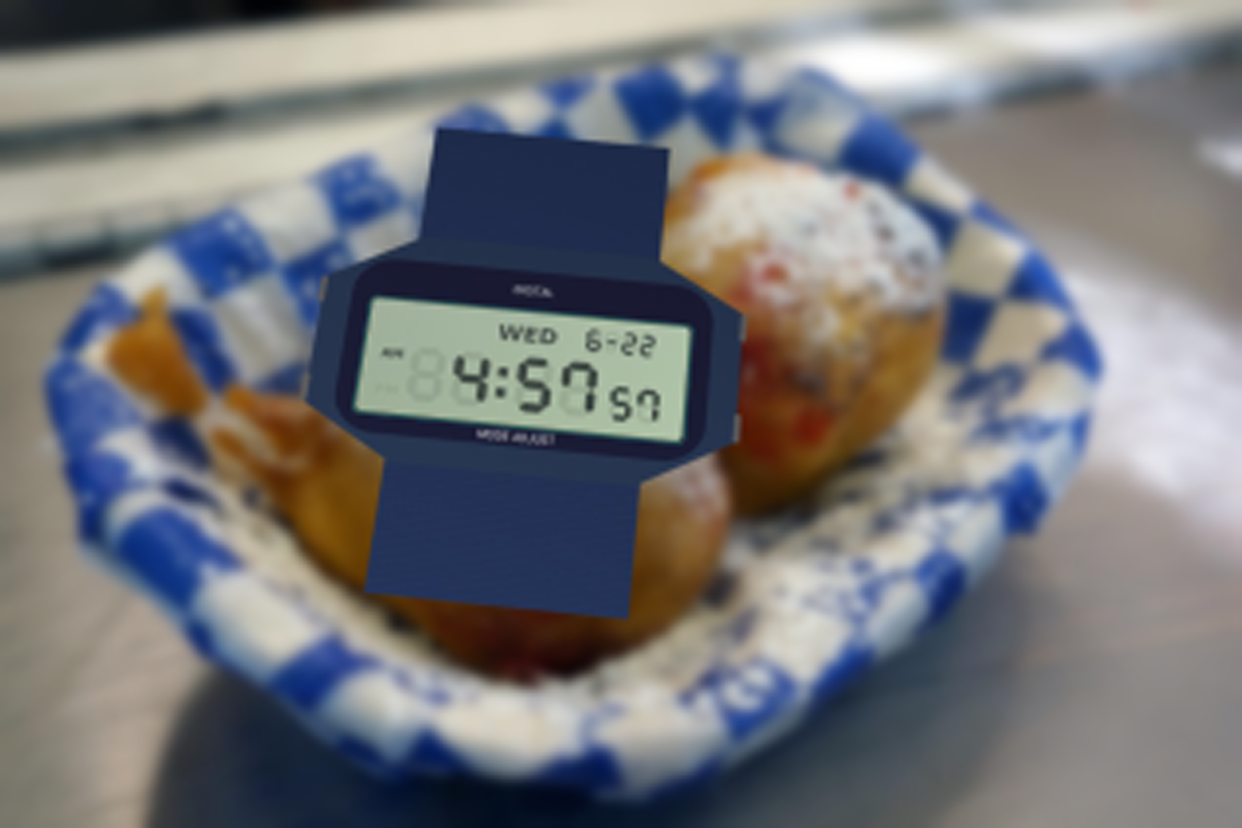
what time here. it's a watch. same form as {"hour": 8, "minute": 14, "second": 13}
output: {"hour": 4, "minute": 57, "second": 57}
